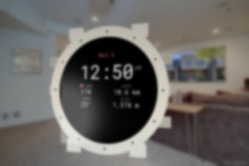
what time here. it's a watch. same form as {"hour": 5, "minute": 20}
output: {"hour": 12, "minute": 50}
